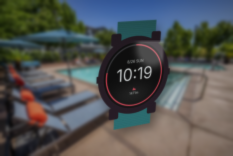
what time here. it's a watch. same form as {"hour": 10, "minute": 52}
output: {"hour": 10, "minute": 19}
